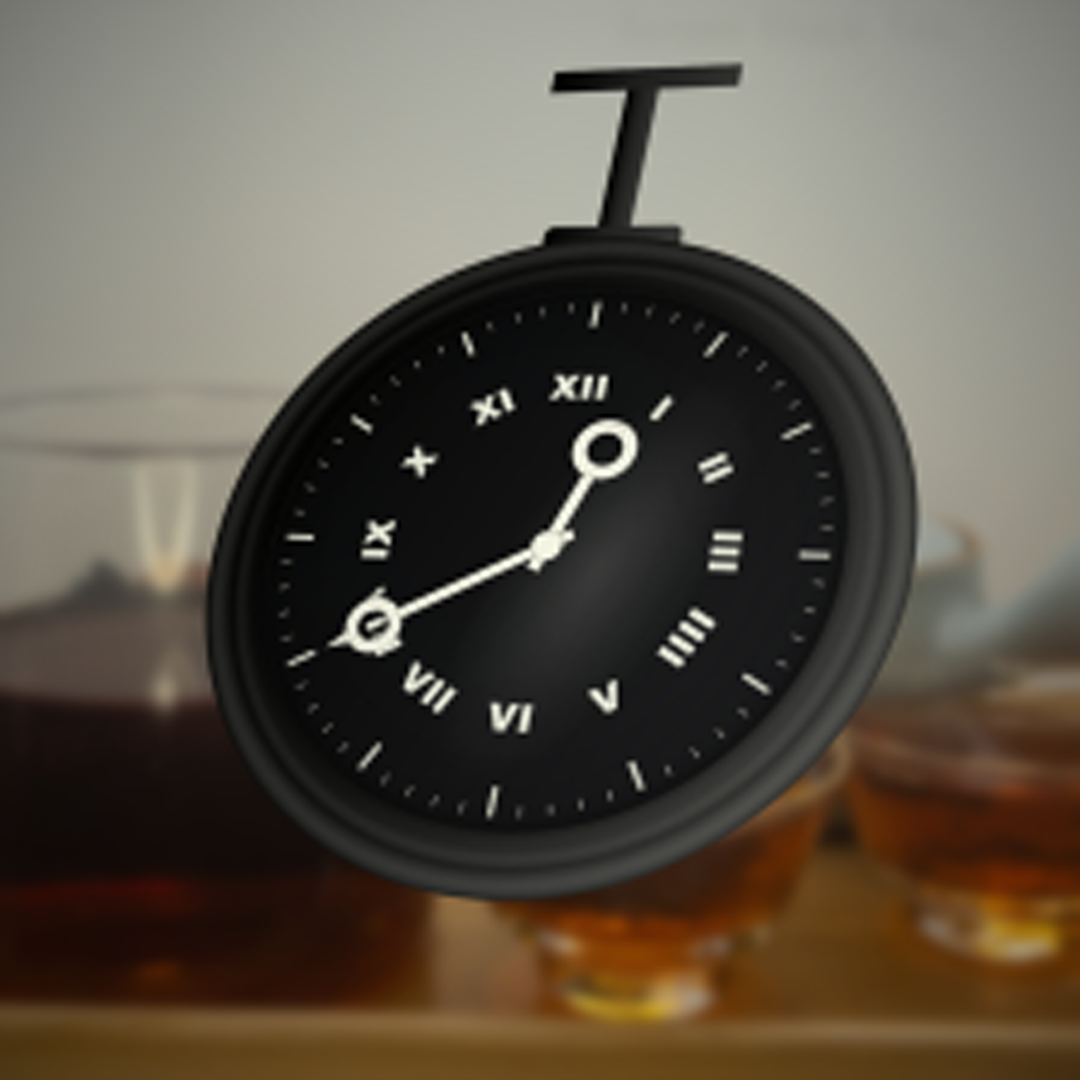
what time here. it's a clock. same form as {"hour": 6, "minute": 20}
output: {"hour": 12, "minute": 40}
